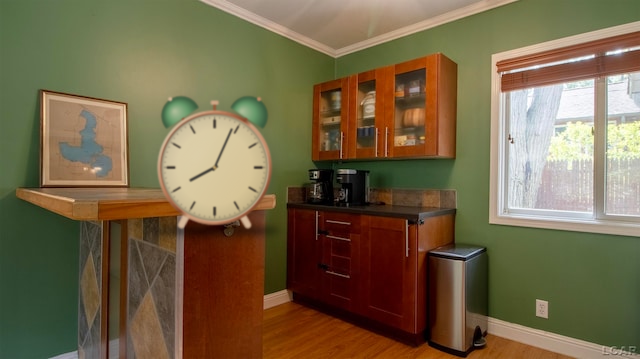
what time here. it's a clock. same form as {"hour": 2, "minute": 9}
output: {"hour": 8, "minute": 4}
